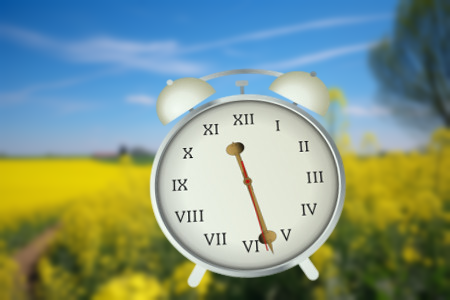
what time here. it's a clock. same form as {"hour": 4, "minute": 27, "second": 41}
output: {"hour": 11, "minute": 27, "second": 28}
